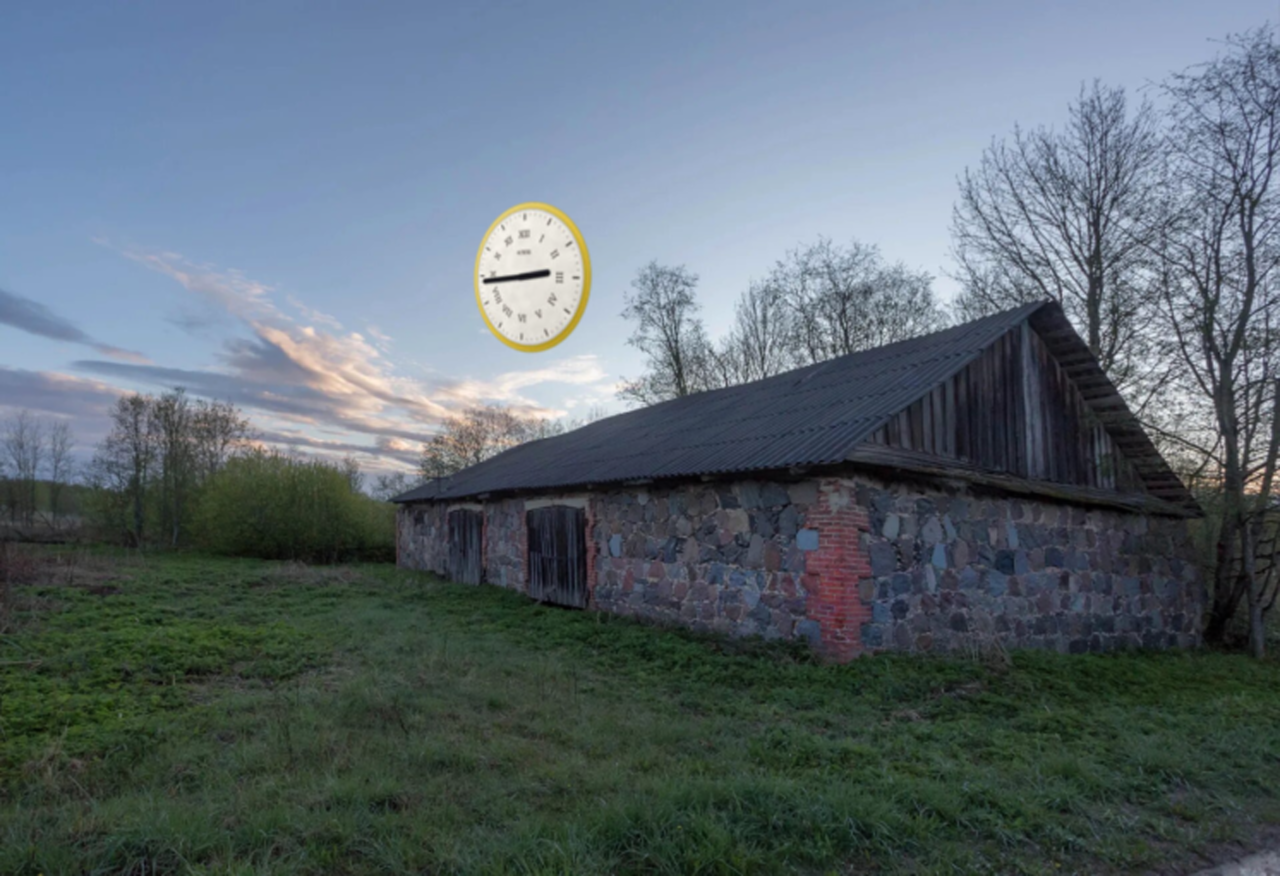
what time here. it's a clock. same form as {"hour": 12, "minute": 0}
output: {"hour": 2, "minute": 44}
